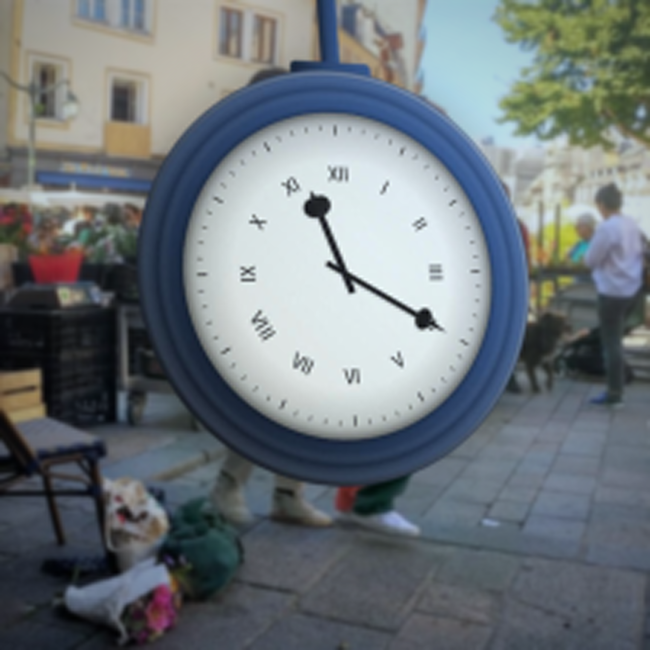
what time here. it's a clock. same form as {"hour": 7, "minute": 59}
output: {"hour": 11, "minute": 20}
